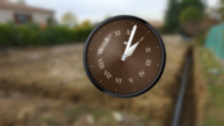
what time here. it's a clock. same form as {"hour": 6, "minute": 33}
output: {"hour": 1, "minute": 1}
